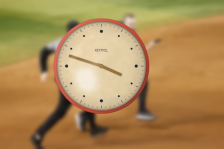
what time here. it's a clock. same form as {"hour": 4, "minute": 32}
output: {"hour": 3, "minute": 48}
